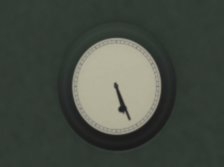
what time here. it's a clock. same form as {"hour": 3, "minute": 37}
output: {"hour": 5, "minute": 26}
